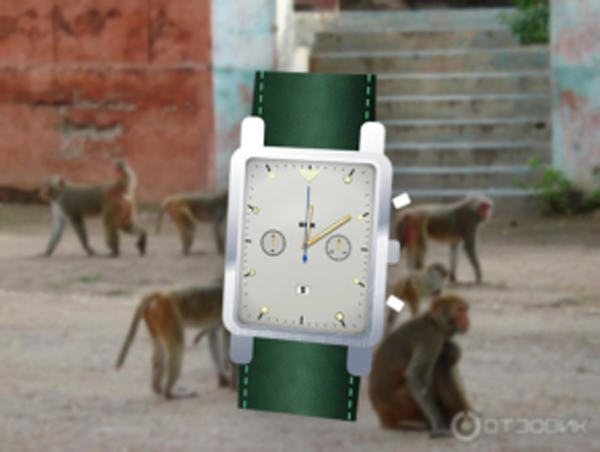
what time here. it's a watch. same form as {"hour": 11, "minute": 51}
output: {"hour": 12, "minute": 9}
